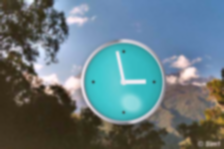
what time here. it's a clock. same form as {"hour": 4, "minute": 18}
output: {"hour": 2, "minute": 58}
